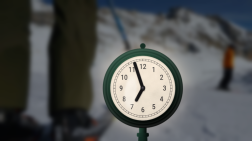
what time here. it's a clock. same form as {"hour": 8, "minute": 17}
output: {"hour": 6, "minute": 57}
